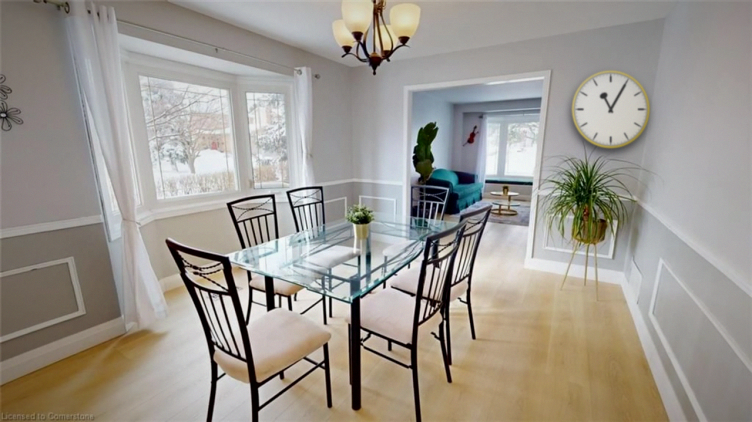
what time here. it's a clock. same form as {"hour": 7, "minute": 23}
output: {"hour": 11, "minute": 5}
